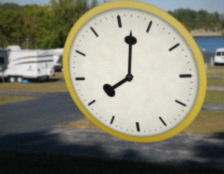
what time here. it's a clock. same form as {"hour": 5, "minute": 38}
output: {"hour": 8, "minute": 2}
